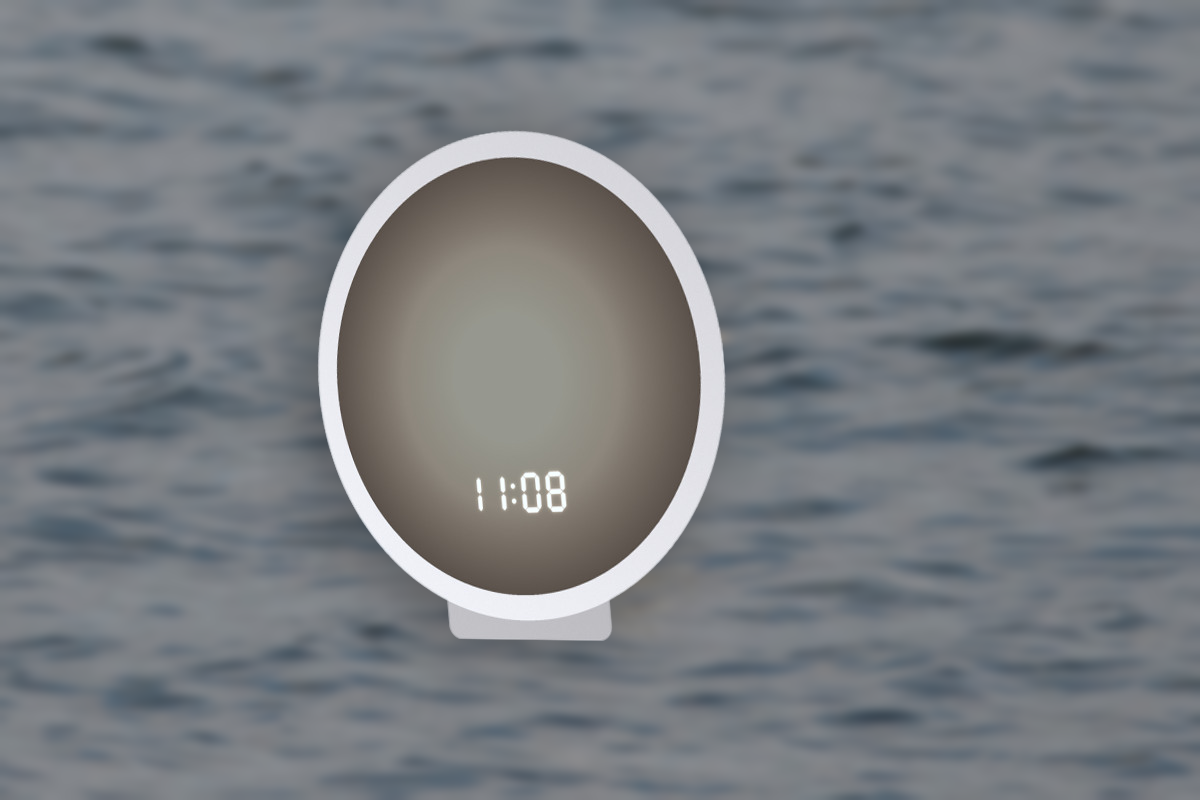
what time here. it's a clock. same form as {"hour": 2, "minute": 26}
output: {"hour": 11, "minute": 8}
